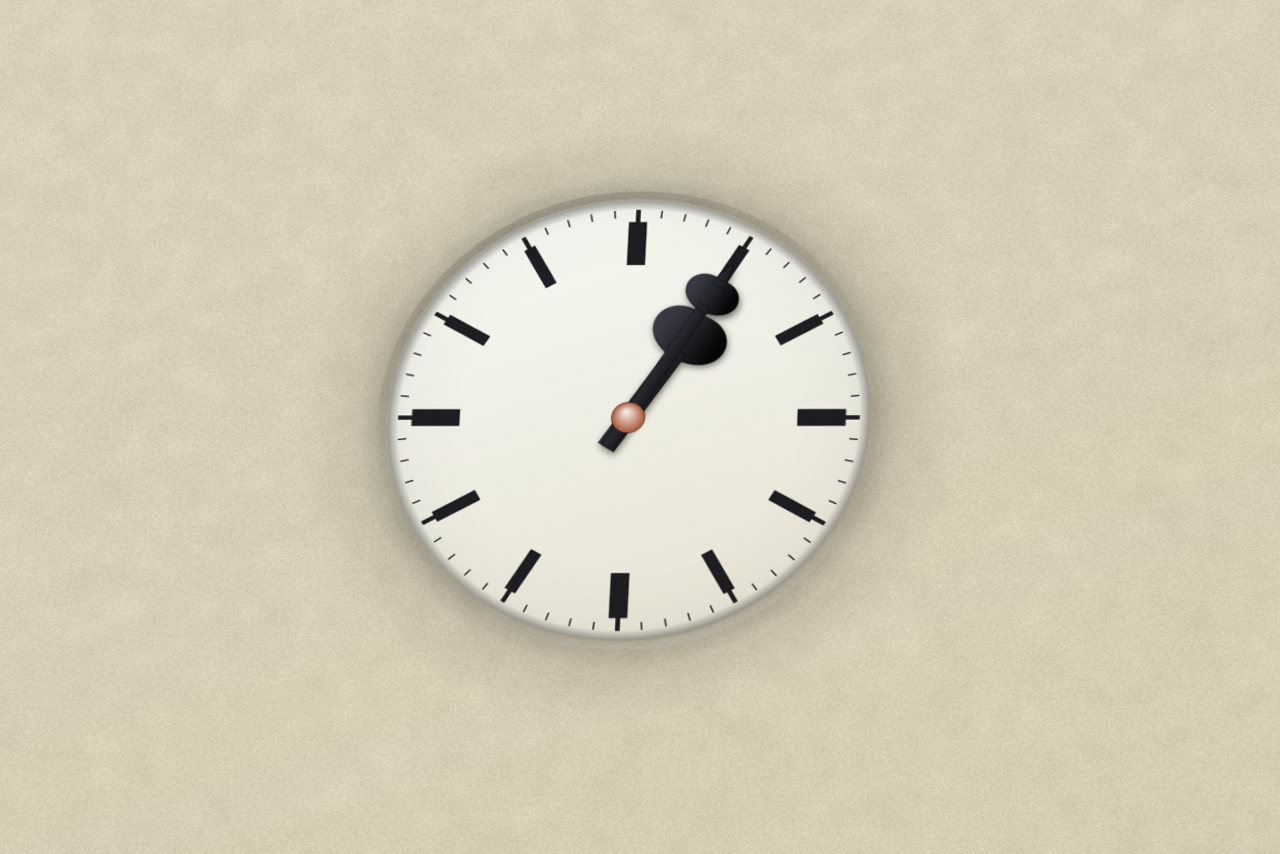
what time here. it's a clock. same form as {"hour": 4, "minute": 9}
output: {"hour": 1, "minute": 5}
